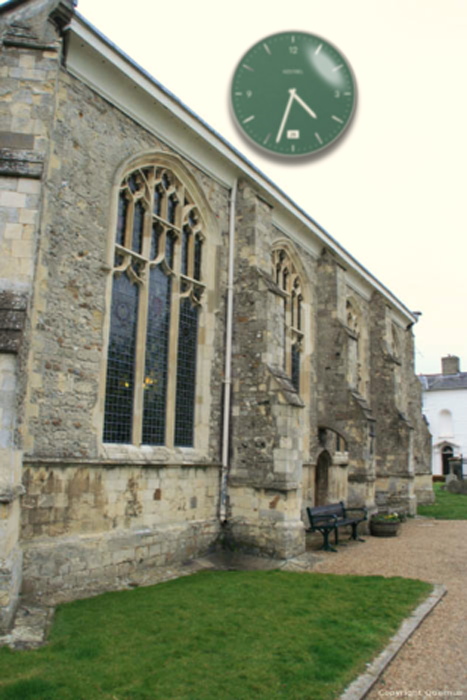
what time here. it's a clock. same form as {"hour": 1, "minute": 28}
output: {"hour": 4, "minute": 33}
